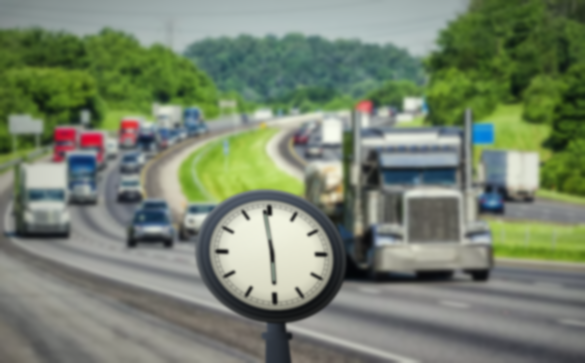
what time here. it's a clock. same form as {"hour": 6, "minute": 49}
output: {"hour": 5, "minute": 59}
